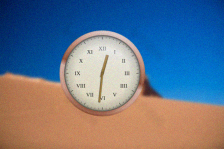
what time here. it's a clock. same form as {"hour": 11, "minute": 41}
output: {"hour": 12, "minute": 31}
